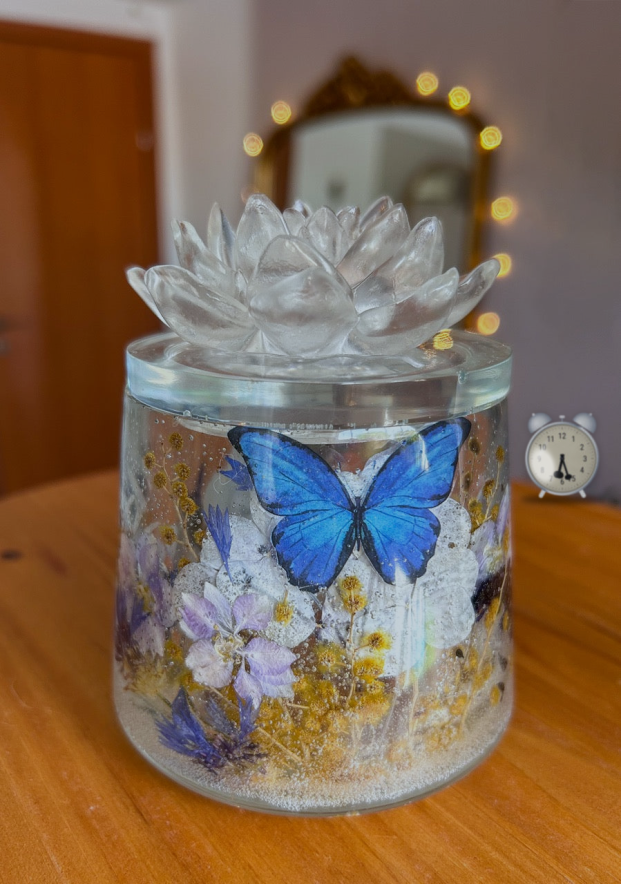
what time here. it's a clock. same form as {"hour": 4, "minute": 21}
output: {"hour": 6, "minute": 27}
